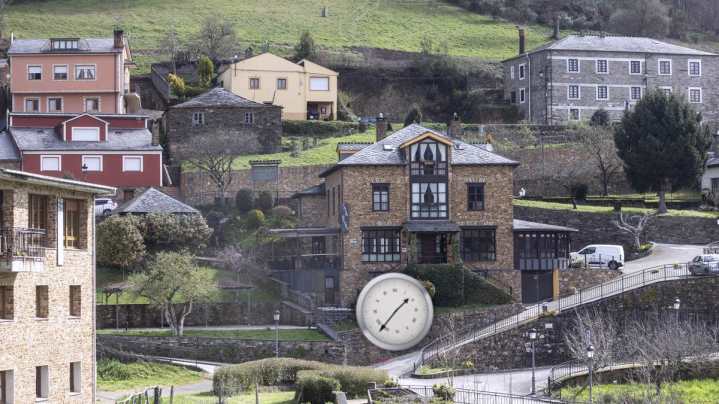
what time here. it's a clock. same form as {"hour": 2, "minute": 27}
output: {"hour": 1, "minute": 37}
